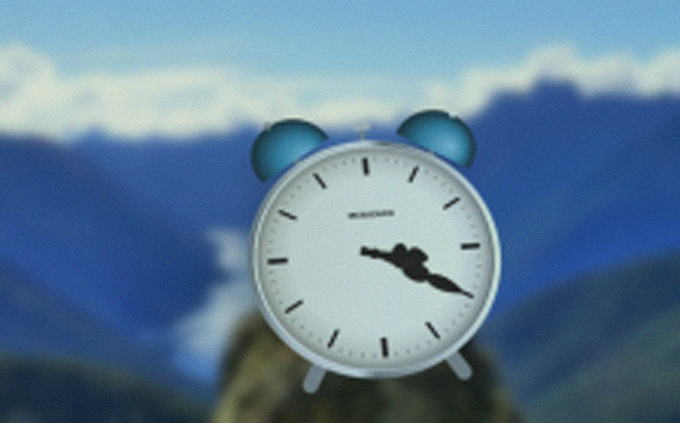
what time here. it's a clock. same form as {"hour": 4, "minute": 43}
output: {"hour": 3, "minute": 20}
